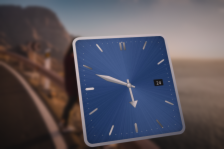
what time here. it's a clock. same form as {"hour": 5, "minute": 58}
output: {"hour": 5, "minute": 49}
